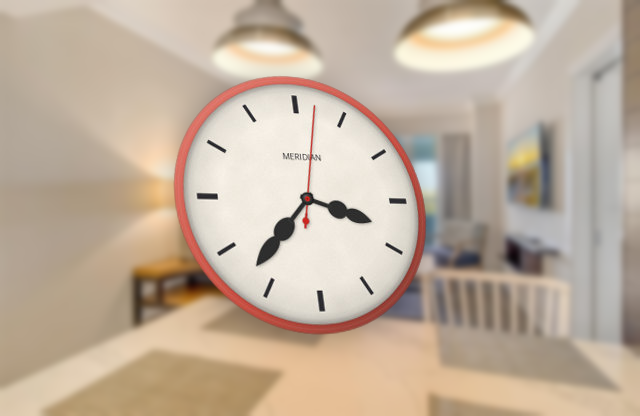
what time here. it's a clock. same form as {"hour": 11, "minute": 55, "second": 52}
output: {"hour": 3, "minute": 37, "second": 2}
